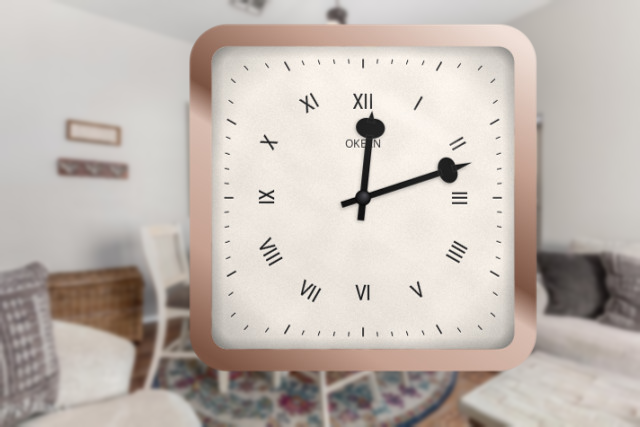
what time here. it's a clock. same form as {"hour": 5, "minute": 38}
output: {"hour": 12, "minute": 12}
